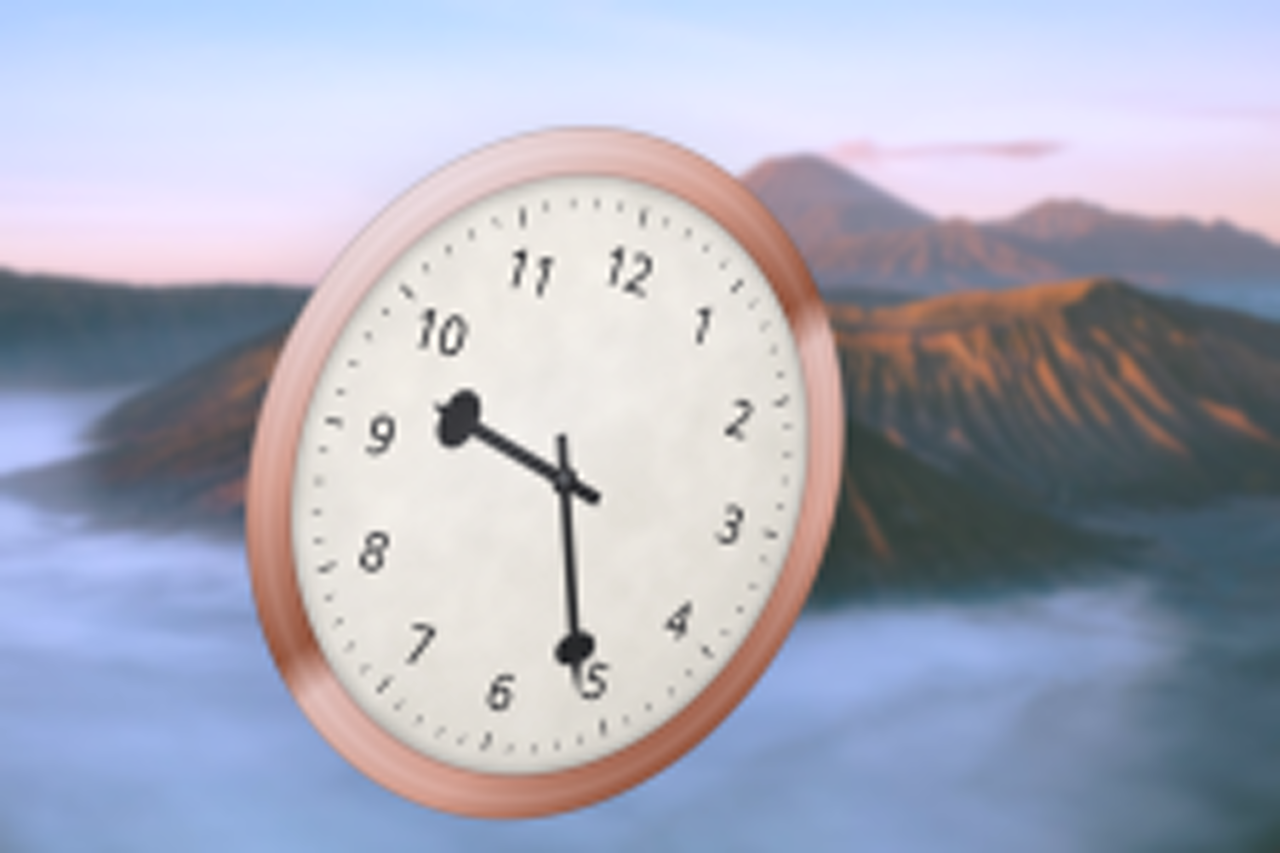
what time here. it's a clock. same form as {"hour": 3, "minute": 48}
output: {"hour": 9, "minute": 26}
